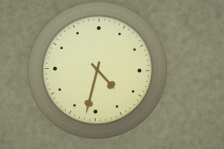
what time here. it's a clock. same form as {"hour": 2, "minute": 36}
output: {"hour": 4, "minute": 32}
